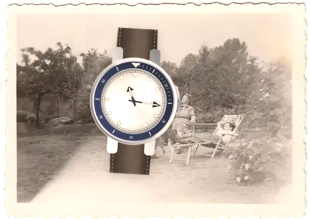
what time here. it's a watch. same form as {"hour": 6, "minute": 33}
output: {"hour": 11, "minute": 16}
